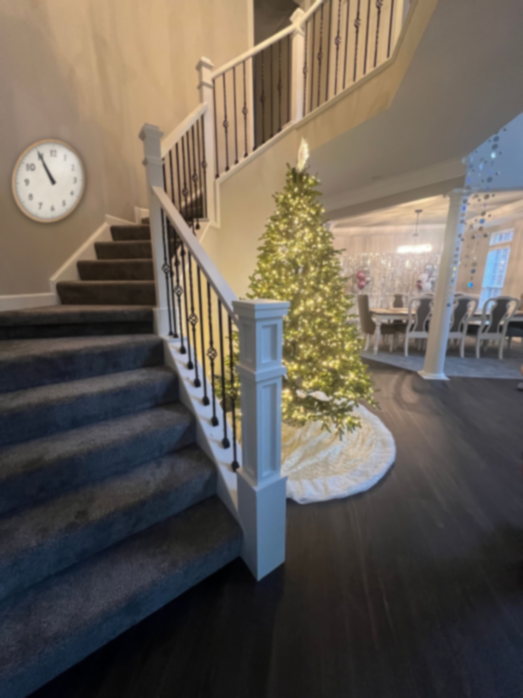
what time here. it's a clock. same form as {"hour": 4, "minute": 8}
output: {"hour": 10, "minute": 55}
